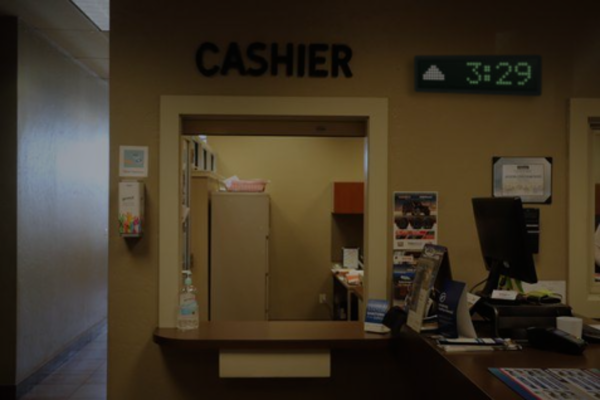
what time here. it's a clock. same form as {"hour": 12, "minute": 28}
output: {"hour": 3, "minute": 29}
